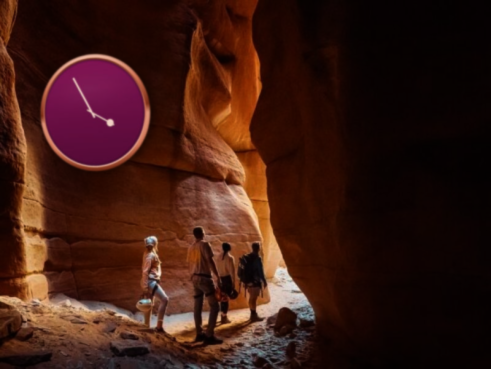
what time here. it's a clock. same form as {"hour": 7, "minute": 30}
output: {"hour": 3, "minute": 55}
